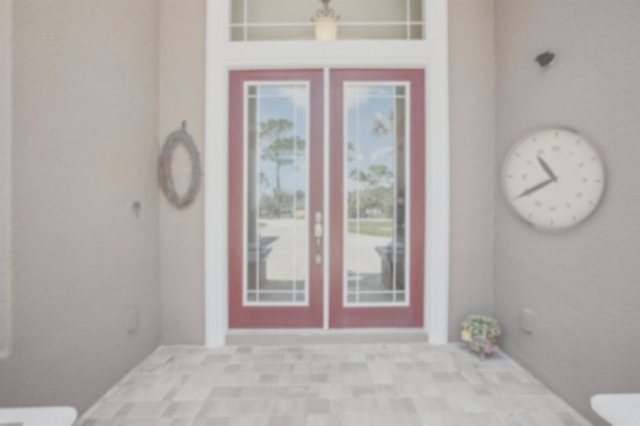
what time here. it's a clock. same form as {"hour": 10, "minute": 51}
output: {"hour": 10, "minute": 40}
